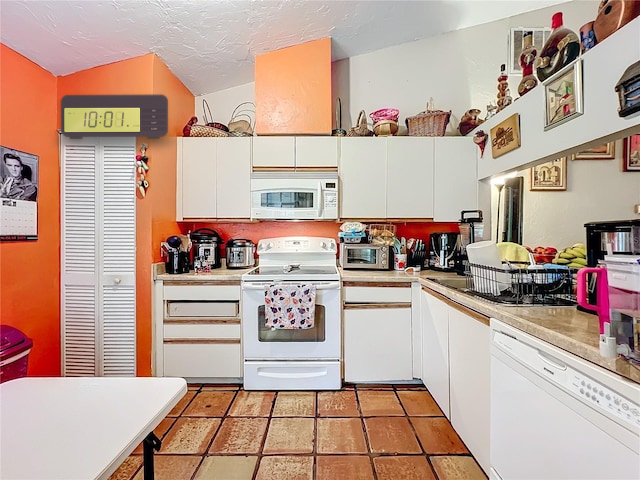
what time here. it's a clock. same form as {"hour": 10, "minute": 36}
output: {"hour": 10, "minute": 1}
